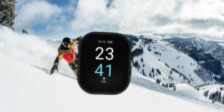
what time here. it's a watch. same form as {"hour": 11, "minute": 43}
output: {"hour": 23, "minute": 41}
